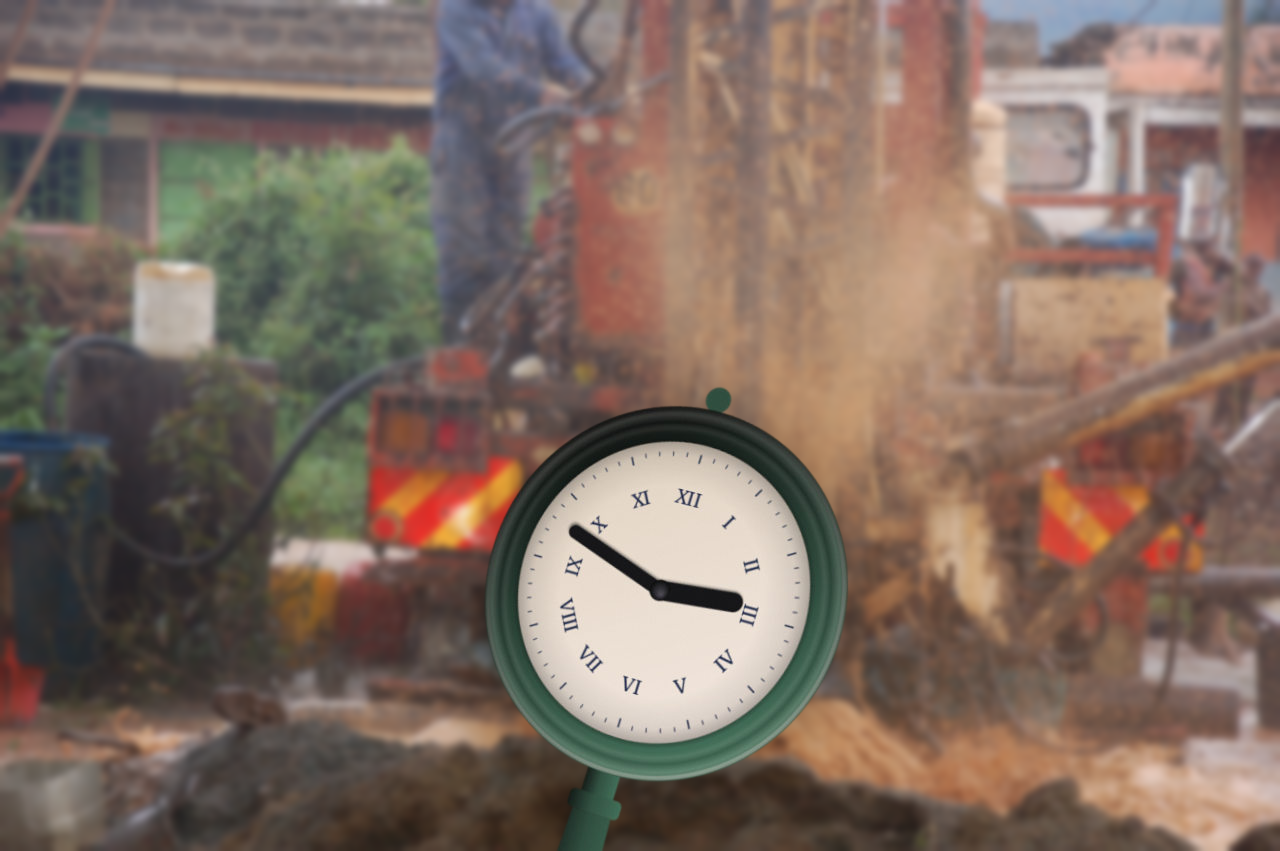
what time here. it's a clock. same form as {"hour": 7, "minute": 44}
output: {"hour": 2, "minute": 48}
